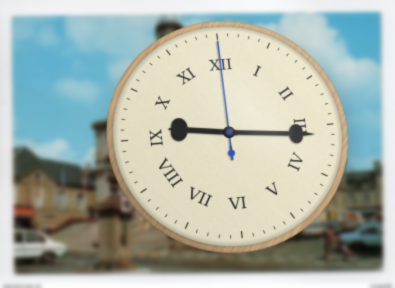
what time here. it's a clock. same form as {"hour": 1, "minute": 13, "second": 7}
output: {"hour": 9, "minute": 16, "second": 0}
